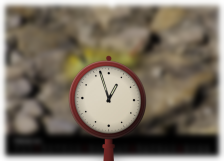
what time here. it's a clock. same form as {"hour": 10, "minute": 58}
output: {"hour": 12, "minute": 57}
